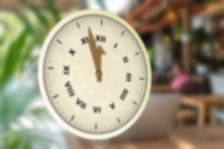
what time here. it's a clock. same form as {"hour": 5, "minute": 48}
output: {"hour": 11, "minute": 57}
